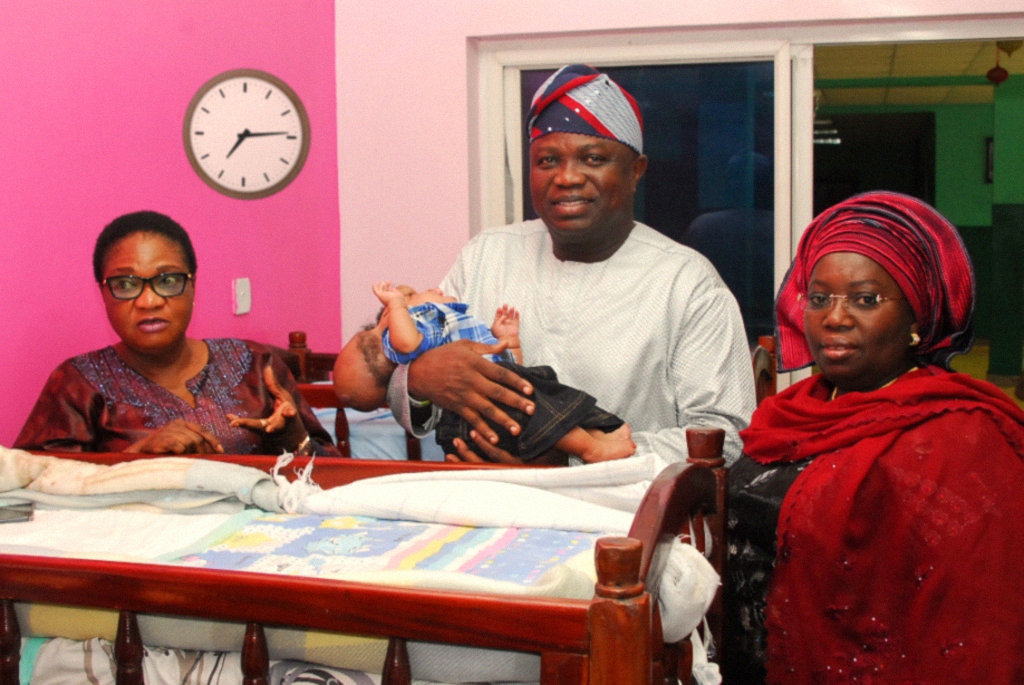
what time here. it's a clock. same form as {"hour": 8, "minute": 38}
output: {"hour": 7, "minute": 14}
